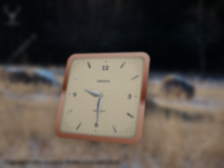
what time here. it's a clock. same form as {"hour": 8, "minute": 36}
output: {"hour": 9, "minute": 30}
